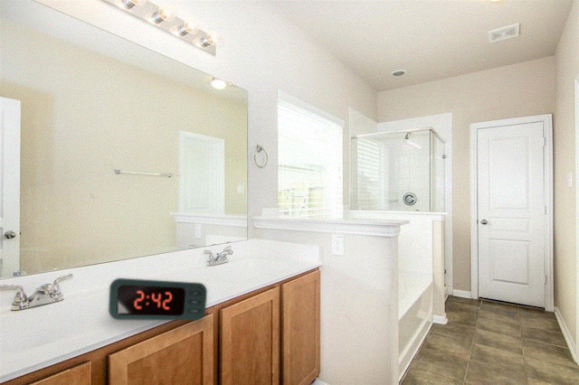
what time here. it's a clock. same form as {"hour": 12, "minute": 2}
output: {"hour": 2, "minute": 42}
